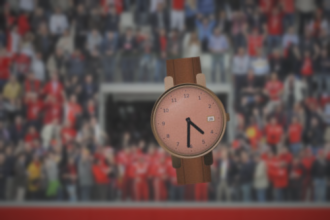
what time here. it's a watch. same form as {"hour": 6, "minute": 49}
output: {"hour": 4, "minute": 31}
